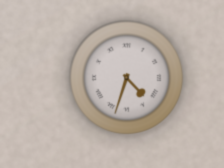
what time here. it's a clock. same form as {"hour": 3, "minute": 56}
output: {"hour": 4, "minute": 33}
